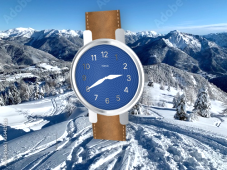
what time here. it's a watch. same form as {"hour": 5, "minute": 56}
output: {"hour": 2, "minute": 40}
